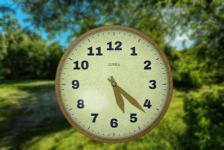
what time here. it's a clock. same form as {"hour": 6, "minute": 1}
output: {"hour": 5, "minute": 22}
